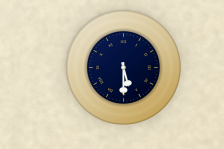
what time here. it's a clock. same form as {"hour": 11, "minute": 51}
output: {"hour": 5, "minute": 30}
